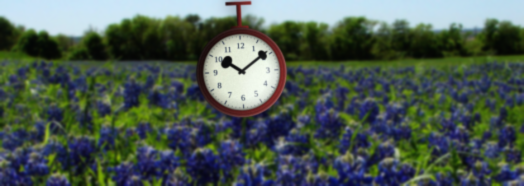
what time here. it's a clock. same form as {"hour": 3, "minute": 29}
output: {"hour": 10, "minute": 9}
